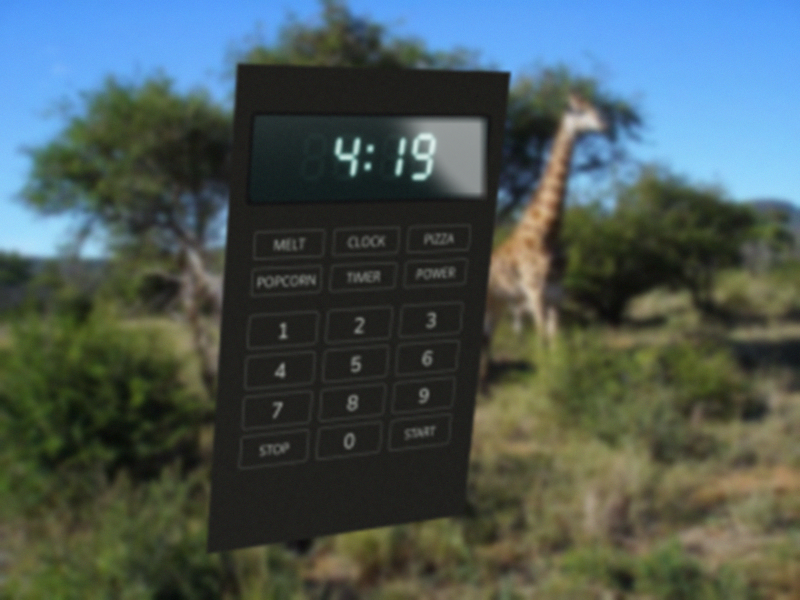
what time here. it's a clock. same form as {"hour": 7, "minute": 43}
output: {"hour": 4, "minute": 19}
